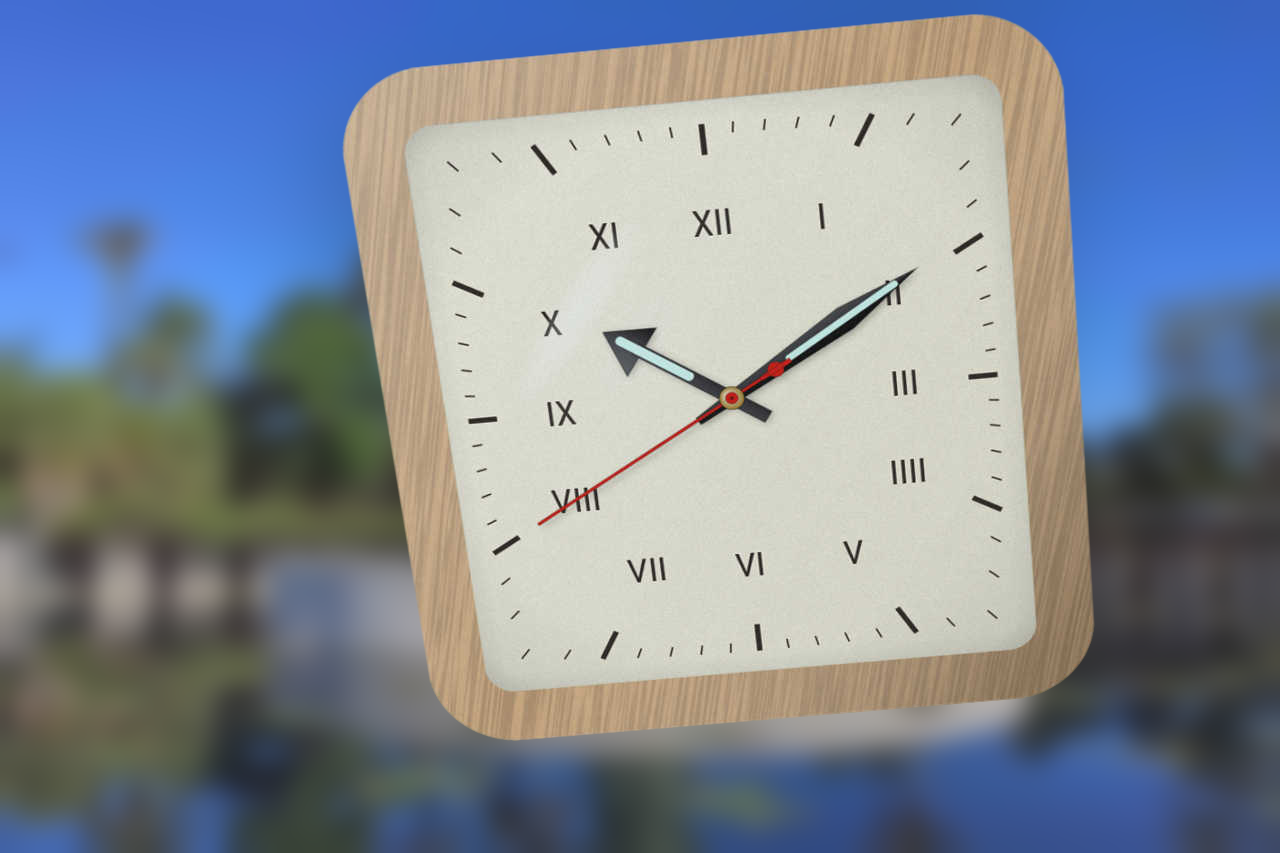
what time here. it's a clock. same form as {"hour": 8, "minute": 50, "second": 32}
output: {"hour": 10, "minute": 9, "second": 40}
